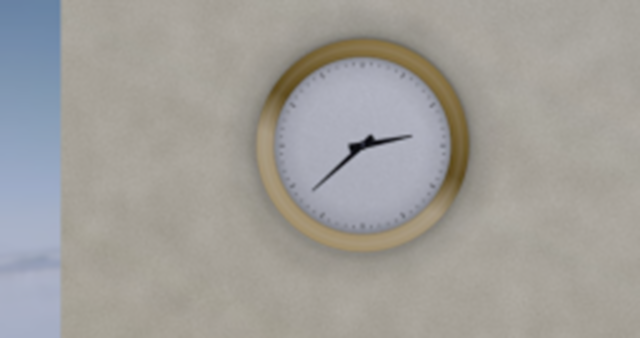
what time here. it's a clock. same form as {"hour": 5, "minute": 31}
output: {"hour": 2, "minute": 38}
